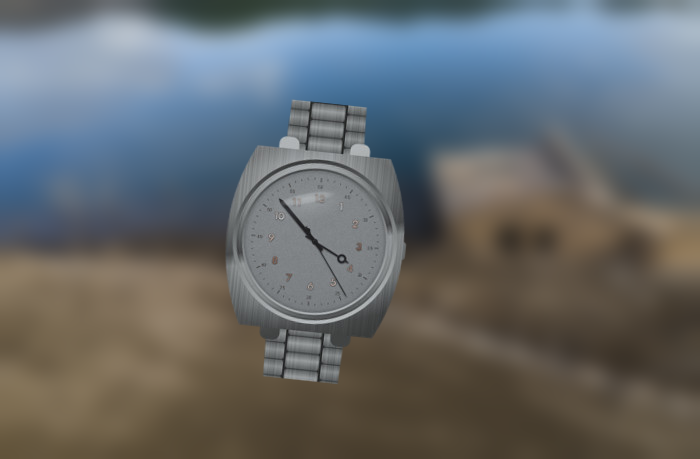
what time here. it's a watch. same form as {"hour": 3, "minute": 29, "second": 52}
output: {"hour": 3, "minute": 52, "second": 24}
